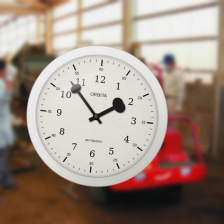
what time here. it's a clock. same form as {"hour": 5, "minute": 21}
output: {"hour": 1, "minute": 53}
